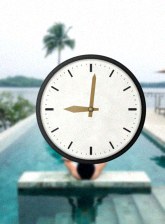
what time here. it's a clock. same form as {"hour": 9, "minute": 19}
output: {"hour": 9, "minute": 1}
